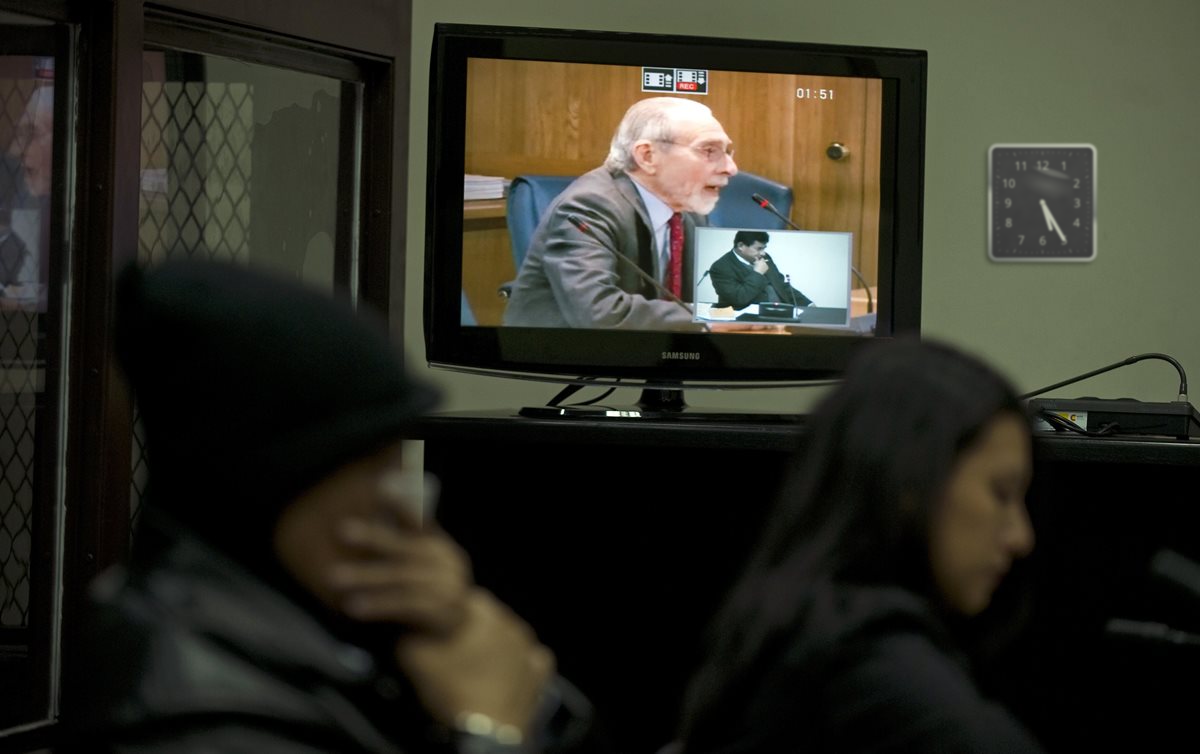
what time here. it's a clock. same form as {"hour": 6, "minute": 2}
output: {"hour": 5, "minute": 25}
